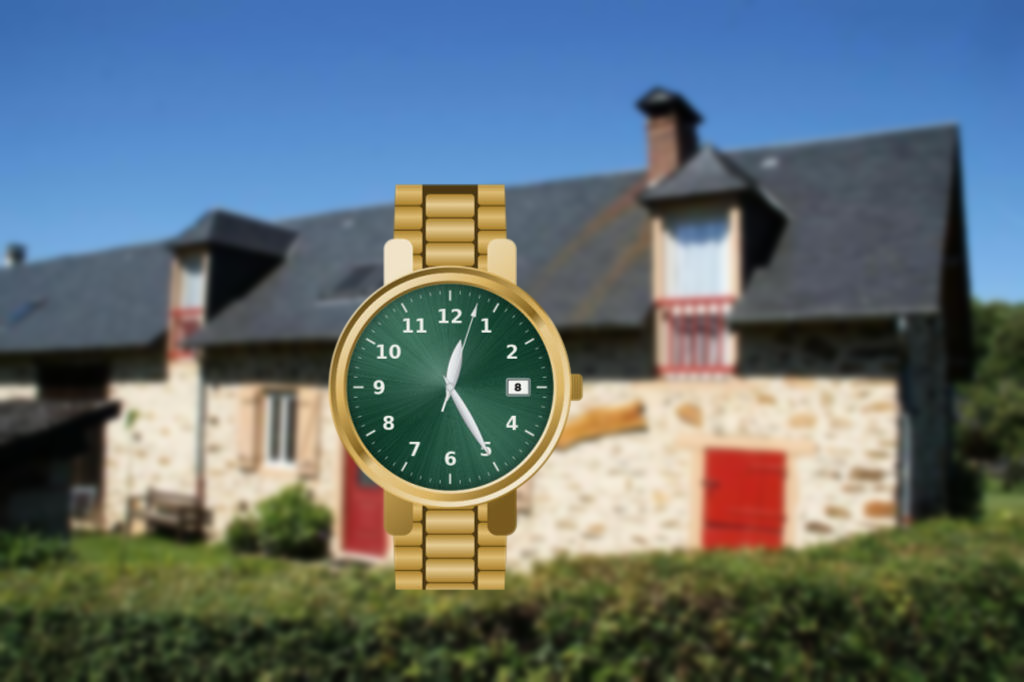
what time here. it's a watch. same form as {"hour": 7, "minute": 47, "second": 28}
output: {"hour": 12, "minute": 25, "second": 3}
